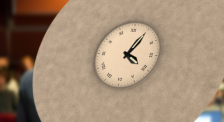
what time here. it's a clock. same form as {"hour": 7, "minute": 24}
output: {"hour": 4, "minute": 5}
